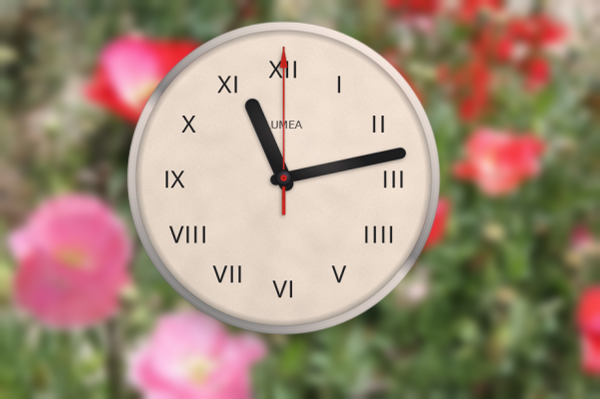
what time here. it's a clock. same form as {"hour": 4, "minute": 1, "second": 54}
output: {"hour": 11, "minute": 13, "second": 0}
